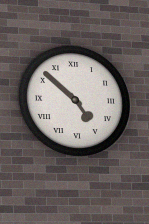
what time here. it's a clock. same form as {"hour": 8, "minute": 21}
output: {"hour": 4, "minute": 52}
